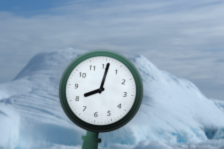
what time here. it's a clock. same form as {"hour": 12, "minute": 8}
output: {"hour": 8, "minute": 1}
